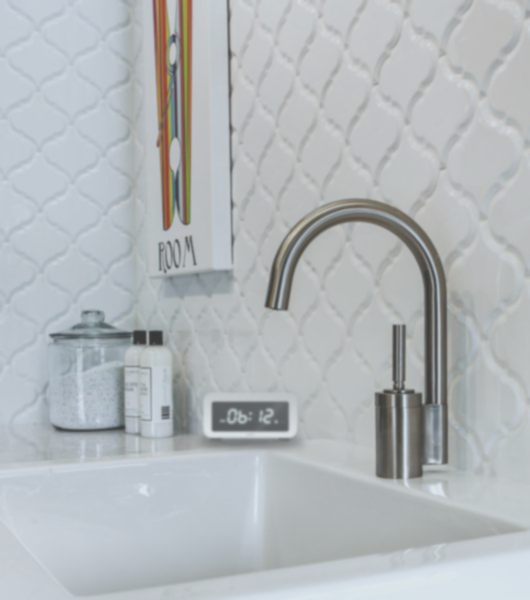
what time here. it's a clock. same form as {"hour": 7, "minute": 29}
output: {"hour": 6, "minute": 12}
